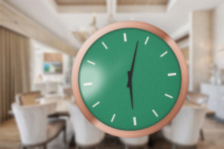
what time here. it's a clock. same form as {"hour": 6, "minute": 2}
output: {"hour": 6, "minute": 3}
